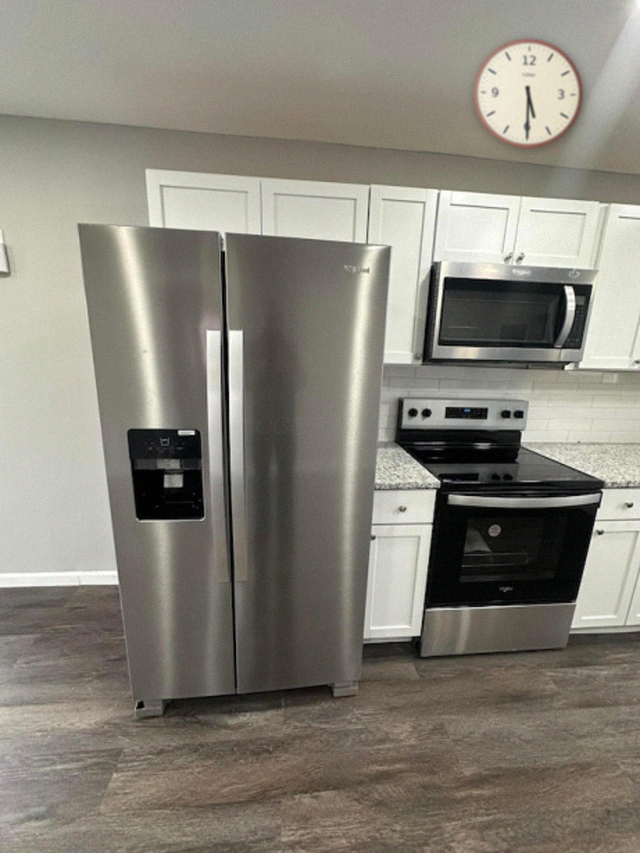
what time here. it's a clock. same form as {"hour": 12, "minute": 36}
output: {"hour": 5, "minute": 30}
